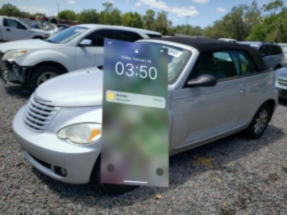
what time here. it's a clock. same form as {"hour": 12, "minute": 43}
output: {"hour": 3, "minute": 50}
